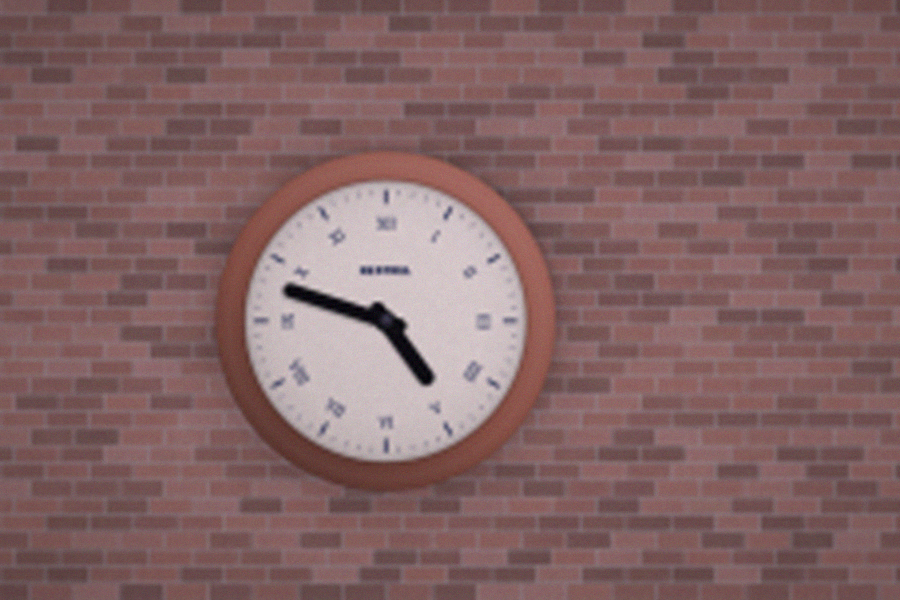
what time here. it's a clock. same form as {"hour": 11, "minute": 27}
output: {"hour": 4, "minute": 48}
